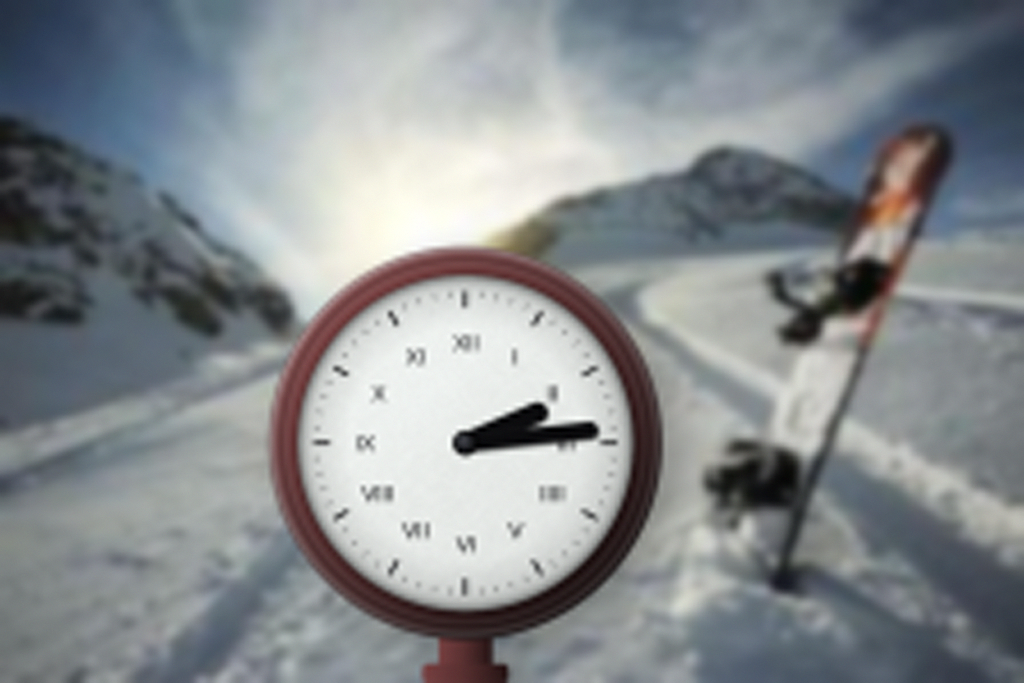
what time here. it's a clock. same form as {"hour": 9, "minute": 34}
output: {"hour": 2, "minute": 14}
